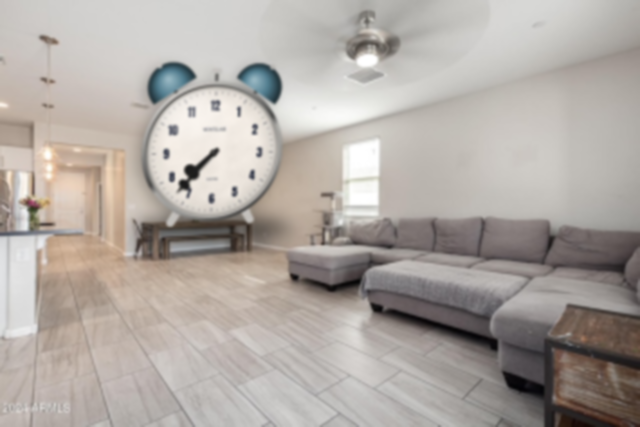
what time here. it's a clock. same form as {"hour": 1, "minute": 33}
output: {"hour": 7, "minute": 37}
